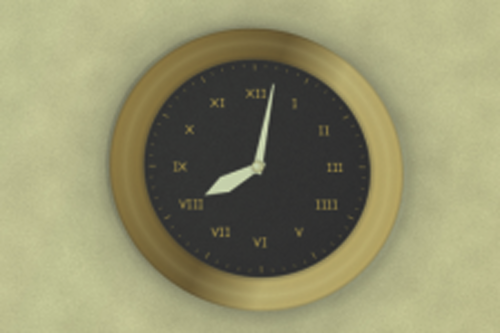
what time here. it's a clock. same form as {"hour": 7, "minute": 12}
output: {"hour": 8, "minute": 2}
